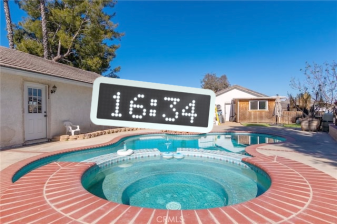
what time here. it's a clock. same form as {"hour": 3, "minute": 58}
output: {"hour": 16, "minute": 34}
